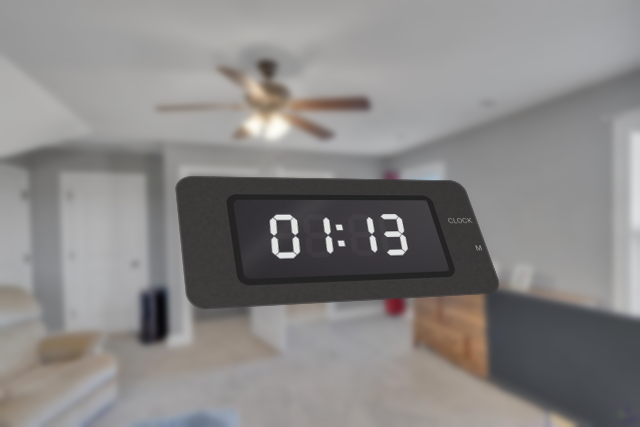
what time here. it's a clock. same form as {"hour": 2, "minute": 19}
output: {"hour": 1, "minute": 13}
